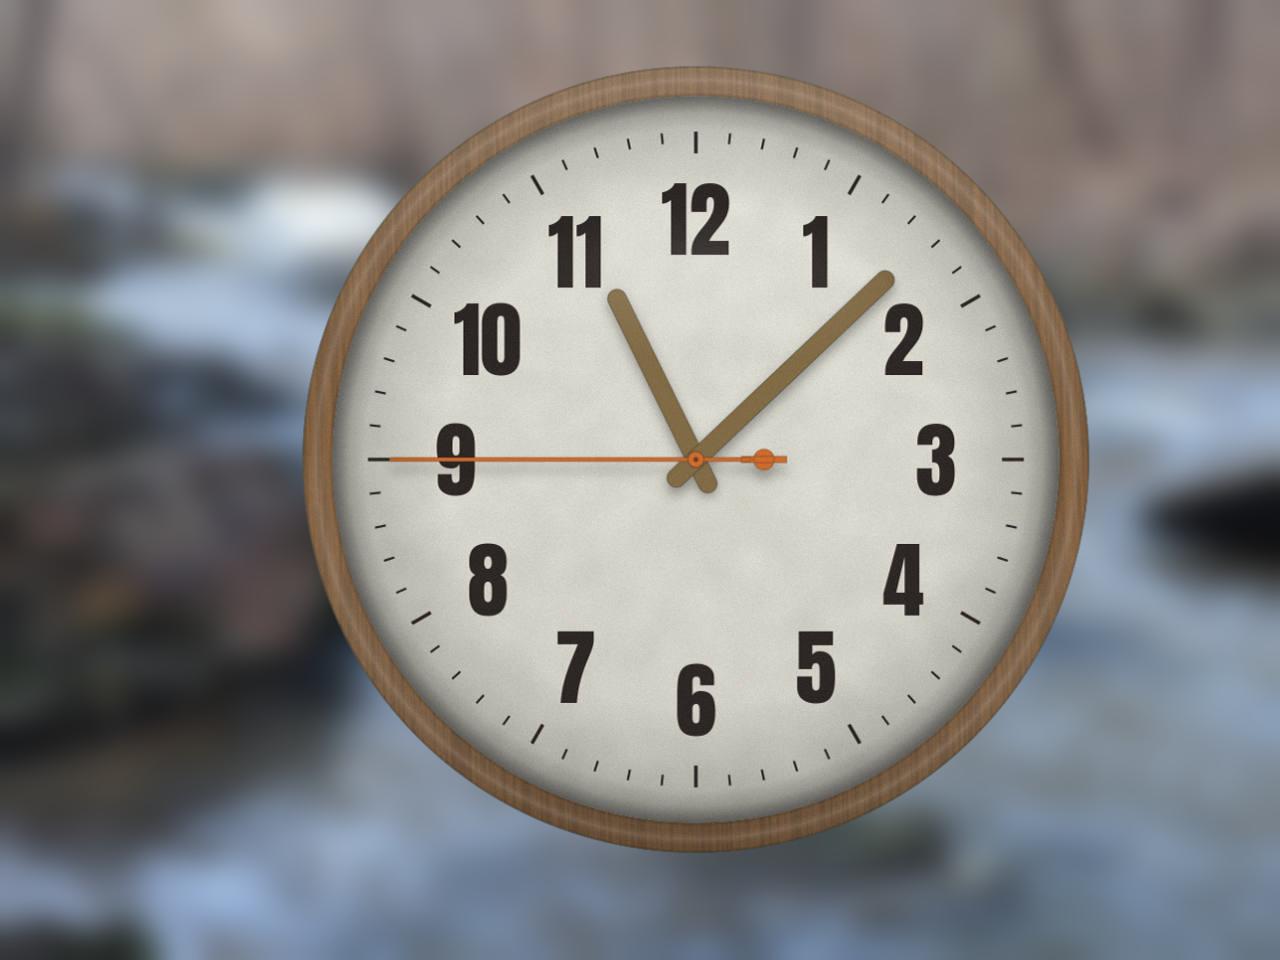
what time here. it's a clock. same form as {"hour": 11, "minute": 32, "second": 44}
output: {"hour": 11, "minute": 7, "second": 45}
